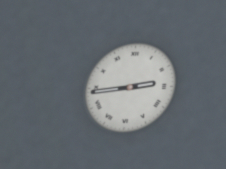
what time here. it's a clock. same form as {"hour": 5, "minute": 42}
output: {"hour": 2, "minute": 44}
